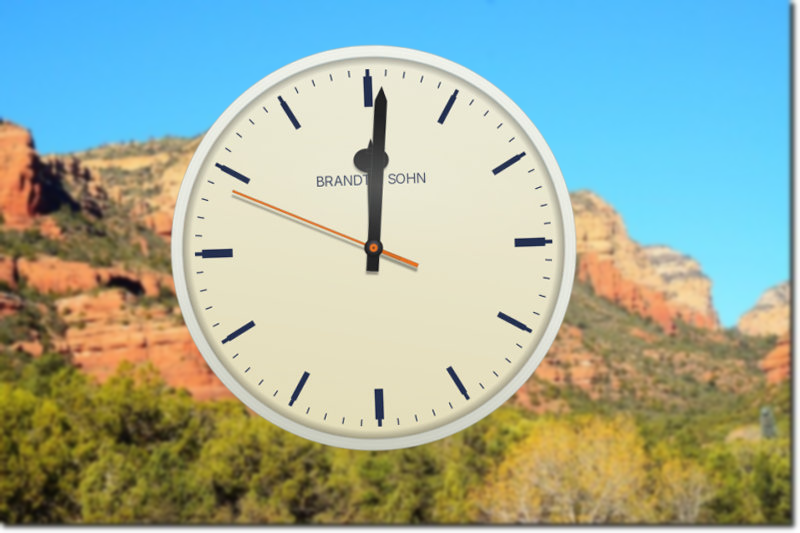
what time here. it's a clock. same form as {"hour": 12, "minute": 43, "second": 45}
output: {"hour": 12, "minute": 0, "second": 49}
